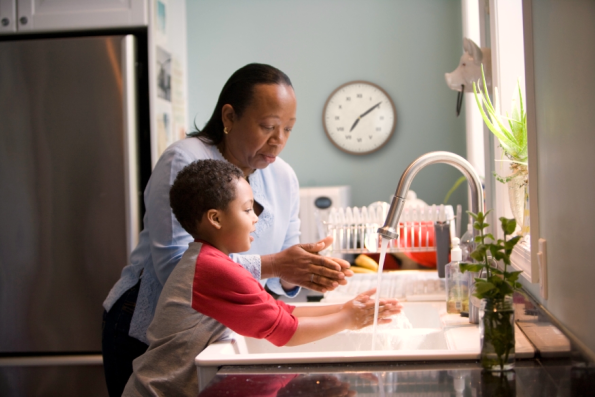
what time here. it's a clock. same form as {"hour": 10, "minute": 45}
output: {"hour": 7, "minute": 9}
